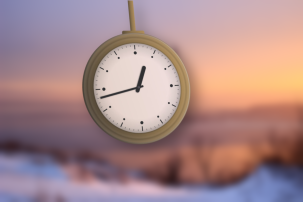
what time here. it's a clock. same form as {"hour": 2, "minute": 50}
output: {"hour": 12, "minute": 43}
